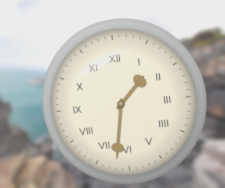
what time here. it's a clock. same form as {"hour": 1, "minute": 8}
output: {"hour": 1, "minute": 32}
